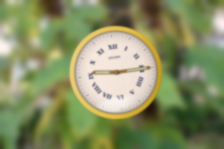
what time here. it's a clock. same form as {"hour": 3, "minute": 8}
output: {"hour": 9, "minute": 15}
